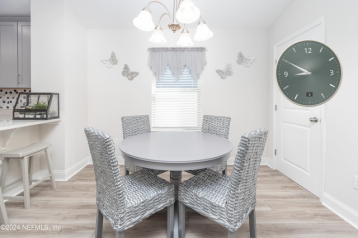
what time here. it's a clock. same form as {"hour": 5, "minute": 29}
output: {"hour": 8, "minute": 50}
